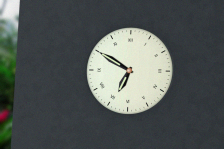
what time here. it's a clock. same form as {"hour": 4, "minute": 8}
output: {"hour": 6, "minute": 50}
